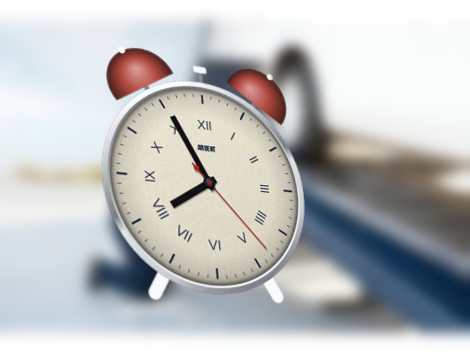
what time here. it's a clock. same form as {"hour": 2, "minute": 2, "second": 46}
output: {"hour": 7, "minute": 55, "second": 23}
